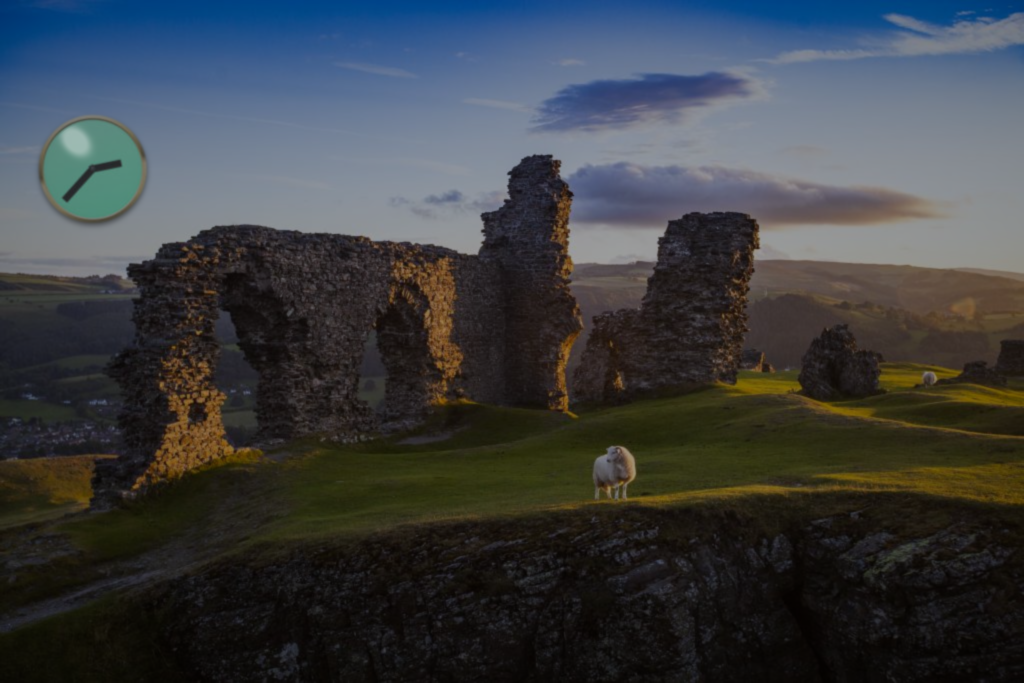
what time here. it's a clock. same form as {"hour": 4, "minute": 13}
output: {"hour": 2, "minute": 37}
